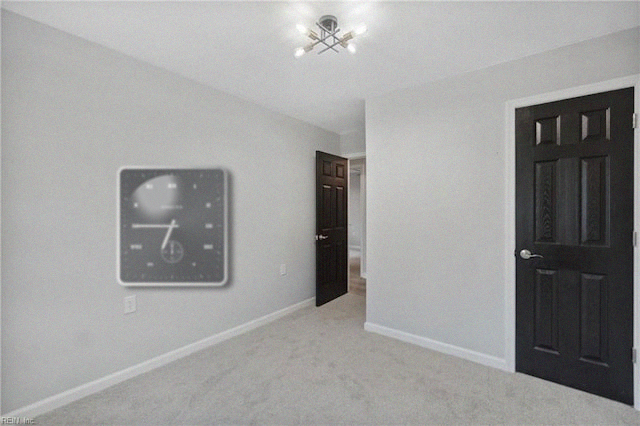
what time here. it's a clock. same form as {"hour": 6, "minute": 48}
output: {"hour": 6, "minute": 45}
